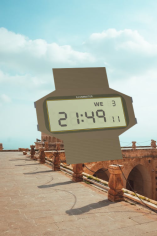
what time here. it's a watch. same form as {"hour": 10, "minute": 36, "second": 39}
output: {"hour": 21, "minute": 49, "second": 11}
